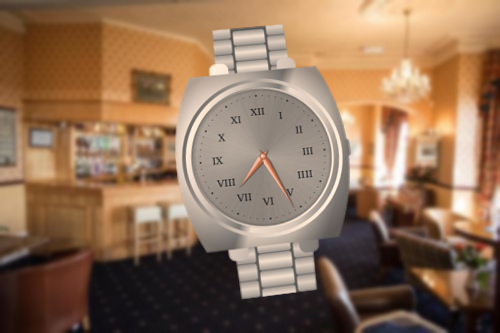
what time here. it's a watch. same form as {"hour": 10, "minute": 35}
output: {"hour": 7, "minute": 26}
